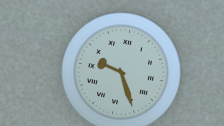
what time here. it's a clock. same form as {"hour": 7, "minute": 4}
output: {"hour": 9, "minute": 25}
